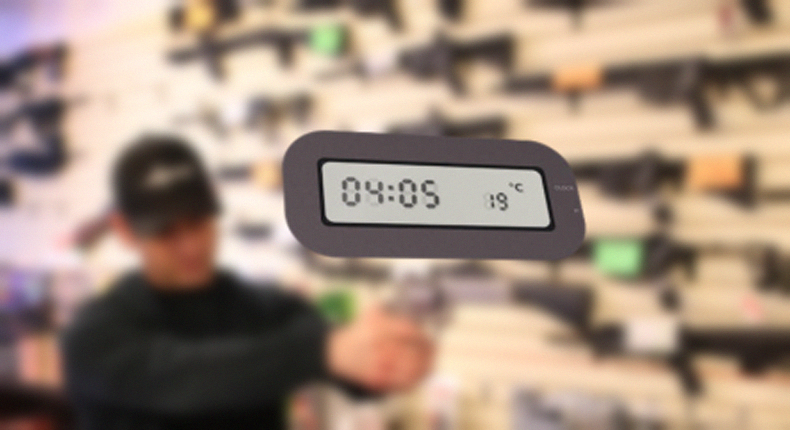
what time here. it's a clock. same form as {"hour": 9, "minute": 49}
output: {"hour": 4, "minute": 5}
